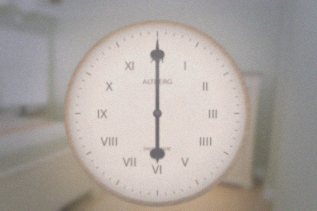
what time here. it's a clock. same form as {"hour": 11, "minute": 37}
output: {"hour": 6, "minute": 0}
